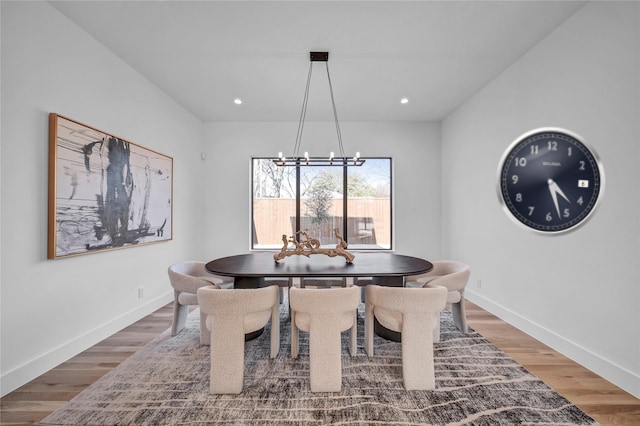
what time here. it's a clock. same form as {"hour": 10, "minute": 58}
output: {"hour": 4, "minute": 27}
